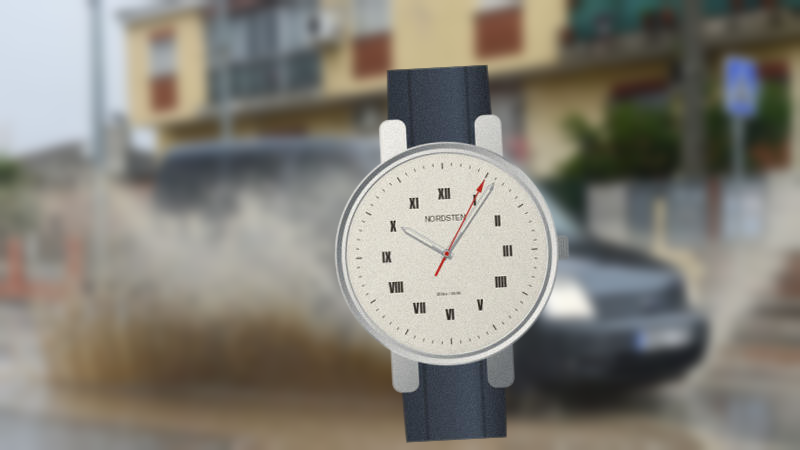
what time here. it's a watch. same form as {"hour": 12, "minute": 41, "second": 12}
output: {"hour": 10, "minute": 6, "second": 5}
